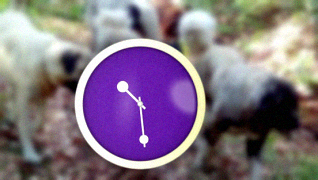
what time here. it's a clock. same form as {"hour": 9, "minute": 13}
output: {"hour": 10, "minute": 29}
